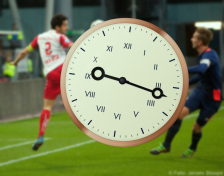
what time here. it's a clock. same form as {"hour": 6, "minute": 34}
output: {"hour": 9, "minute": 17}
